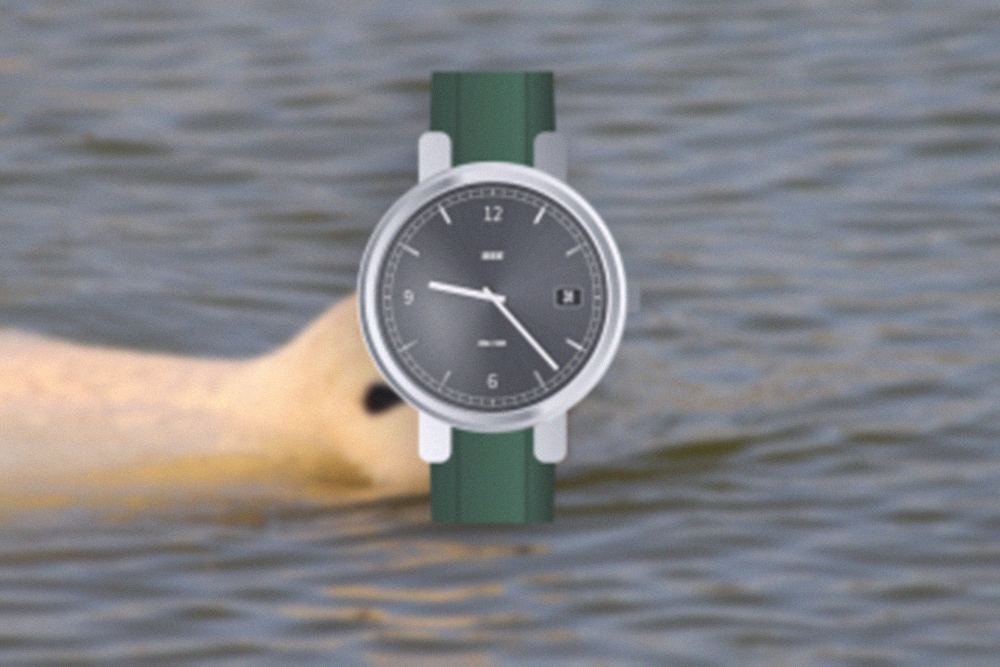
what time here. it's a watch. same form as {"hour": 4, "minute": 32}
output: {"hour": 9, "minute": 23}
